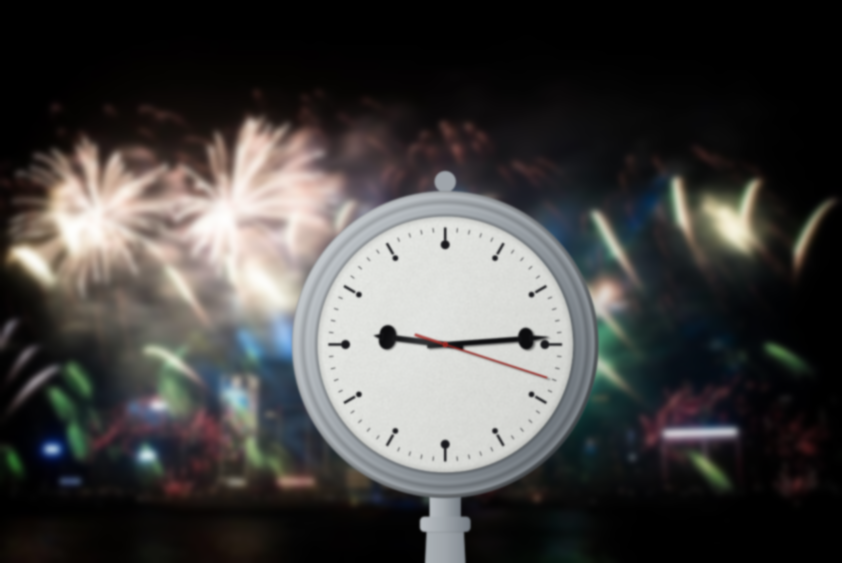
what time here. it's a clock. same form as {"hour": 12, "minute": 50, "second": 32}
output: {"hour": 9, "minute": 14, "second": 18}
